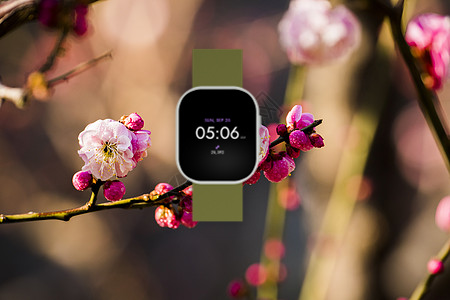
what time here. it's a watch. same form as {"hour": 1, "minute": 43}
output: {"hour": 5, "minute": 6}
